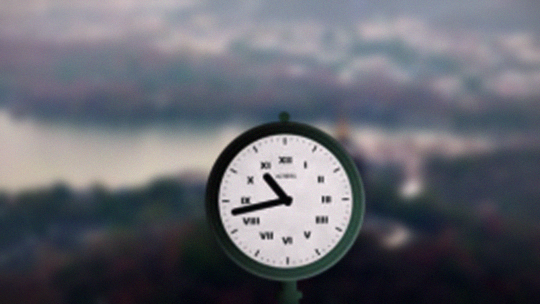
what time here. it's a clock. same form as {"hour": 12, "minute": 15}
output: {"hour": 10, "minute": 43}
